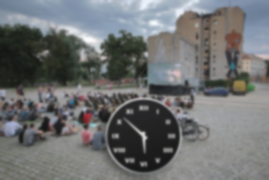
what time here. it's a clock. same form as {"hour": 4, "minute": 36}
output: {"hour": 5, "minute": 52}
